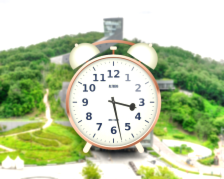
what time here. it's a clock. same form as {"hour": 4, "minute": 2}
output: {"hour": 3, "minute": 28}
